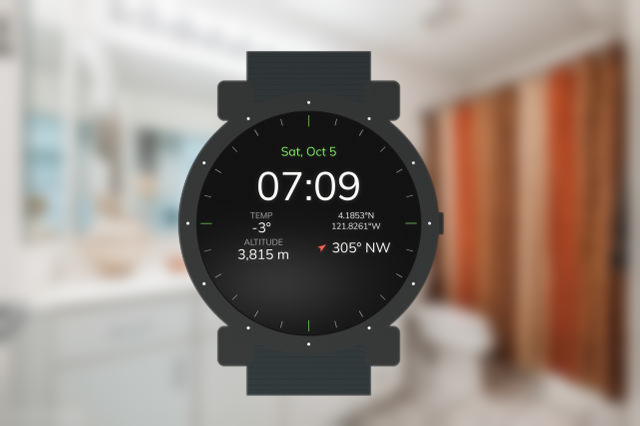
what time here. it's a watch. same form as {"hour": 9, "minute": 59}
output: {"hour": 7, "minute": 9}
